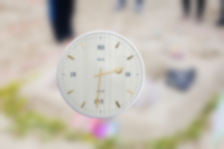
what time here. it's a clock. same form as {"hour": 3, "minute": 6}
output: {"hour": 2, "minute": 31}
